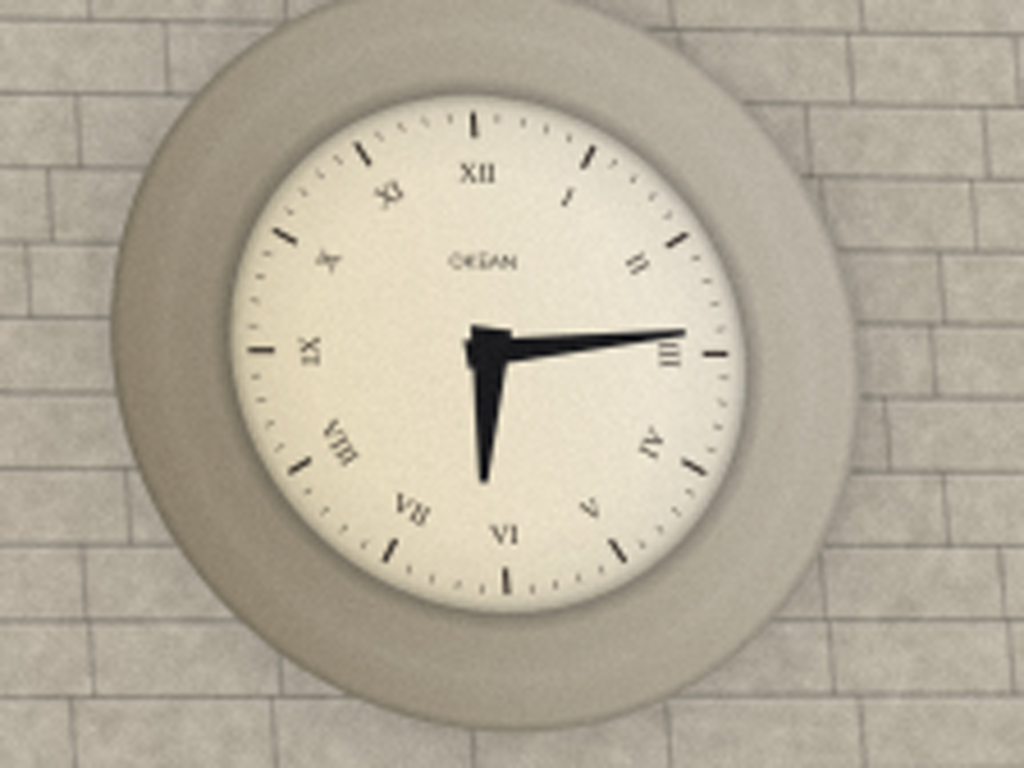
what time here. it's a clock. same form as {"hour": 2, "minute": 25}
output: {"hour": 6, "minute": 14}
